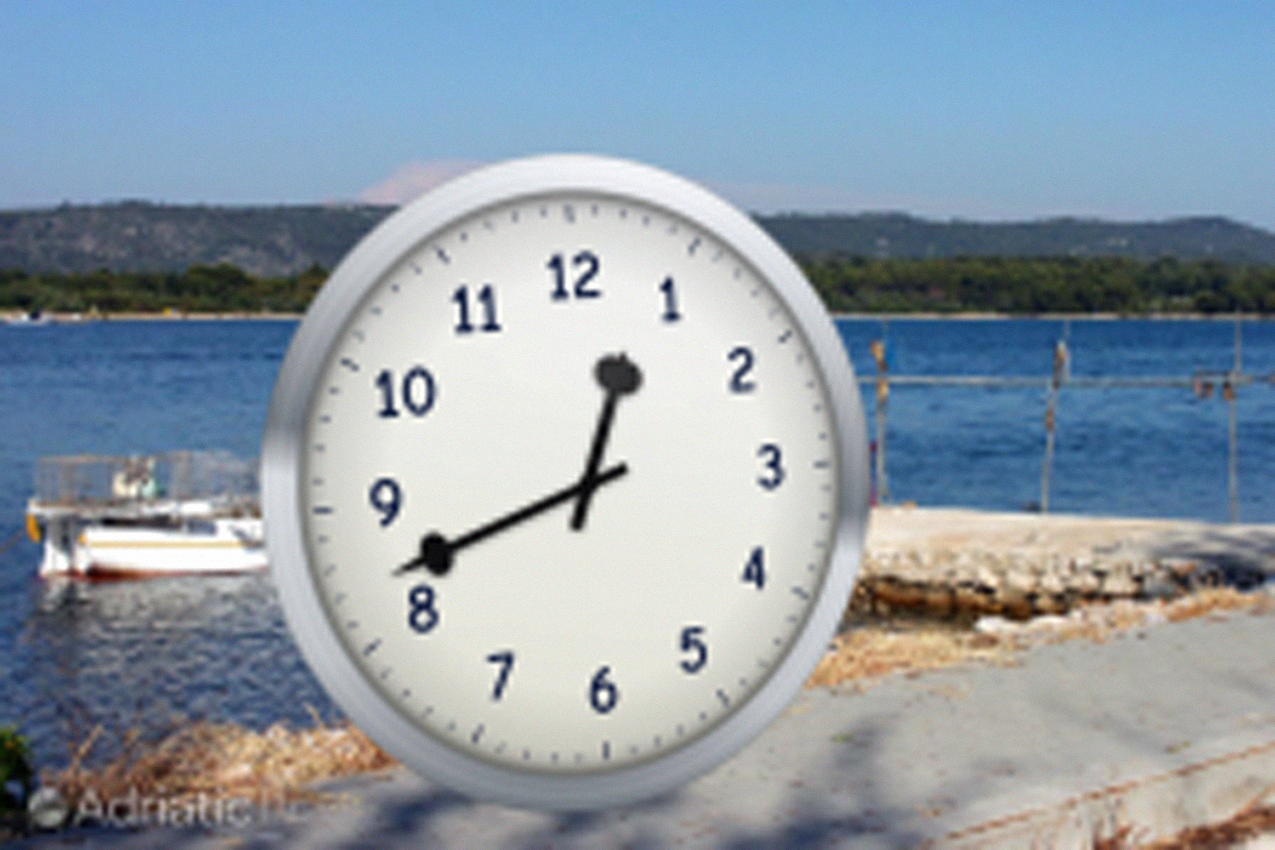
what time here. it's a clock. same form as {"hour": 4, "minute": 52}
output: {"hour": 12, "minute": 42}
